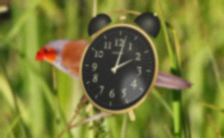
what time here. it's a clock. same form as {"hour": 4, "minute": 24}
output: {"hour": 2, "minute": 2}
